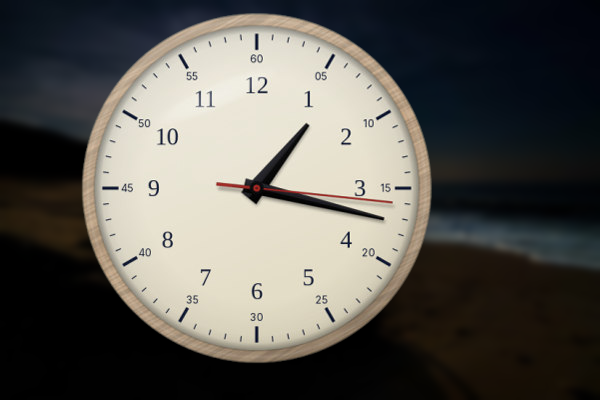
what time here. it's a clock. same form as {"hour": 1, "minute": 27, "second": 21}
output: {"hour": 1, "minute": 17, "second": 16}
